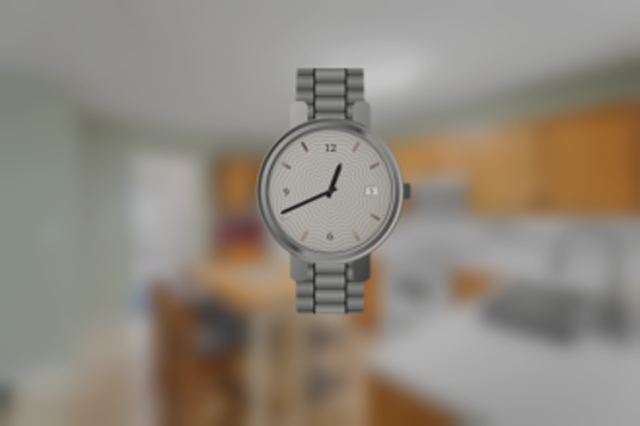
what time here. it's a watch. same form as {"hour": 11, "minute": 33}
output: {"hour": 12, "minute": 41}
